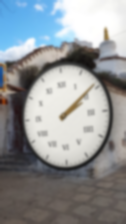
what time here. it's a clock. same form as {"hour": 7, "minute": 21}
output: {"hour": 2, "minute": 9}
